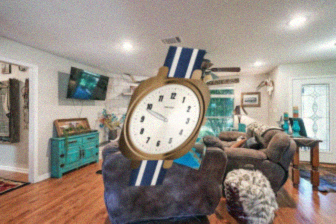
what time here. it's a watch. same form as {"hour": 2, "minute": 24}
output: {"hour": 9, "minute": 49}
